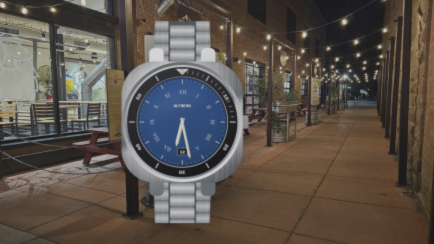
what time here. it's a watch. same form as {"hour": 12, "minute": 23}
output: {"hour": 6, "minute": 28}
